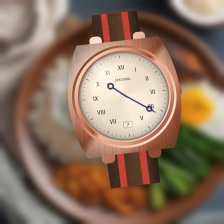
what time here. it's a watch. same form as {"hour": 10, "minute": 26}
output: {"hour": 10, "minute": 21}
